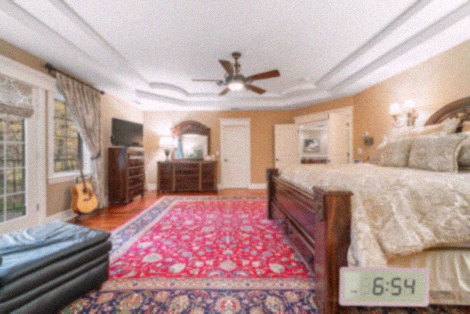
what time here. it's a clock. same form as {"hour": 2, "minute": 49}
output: {"hour": 6, "minute": 54}
